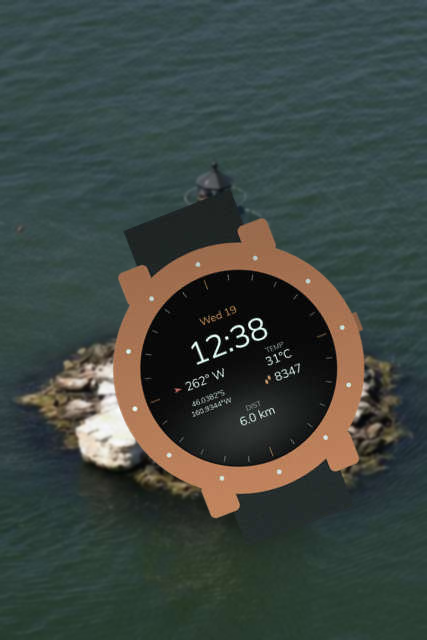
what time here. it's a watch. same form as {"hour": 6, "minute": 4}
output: {"hour": 12, "minute": 38}
